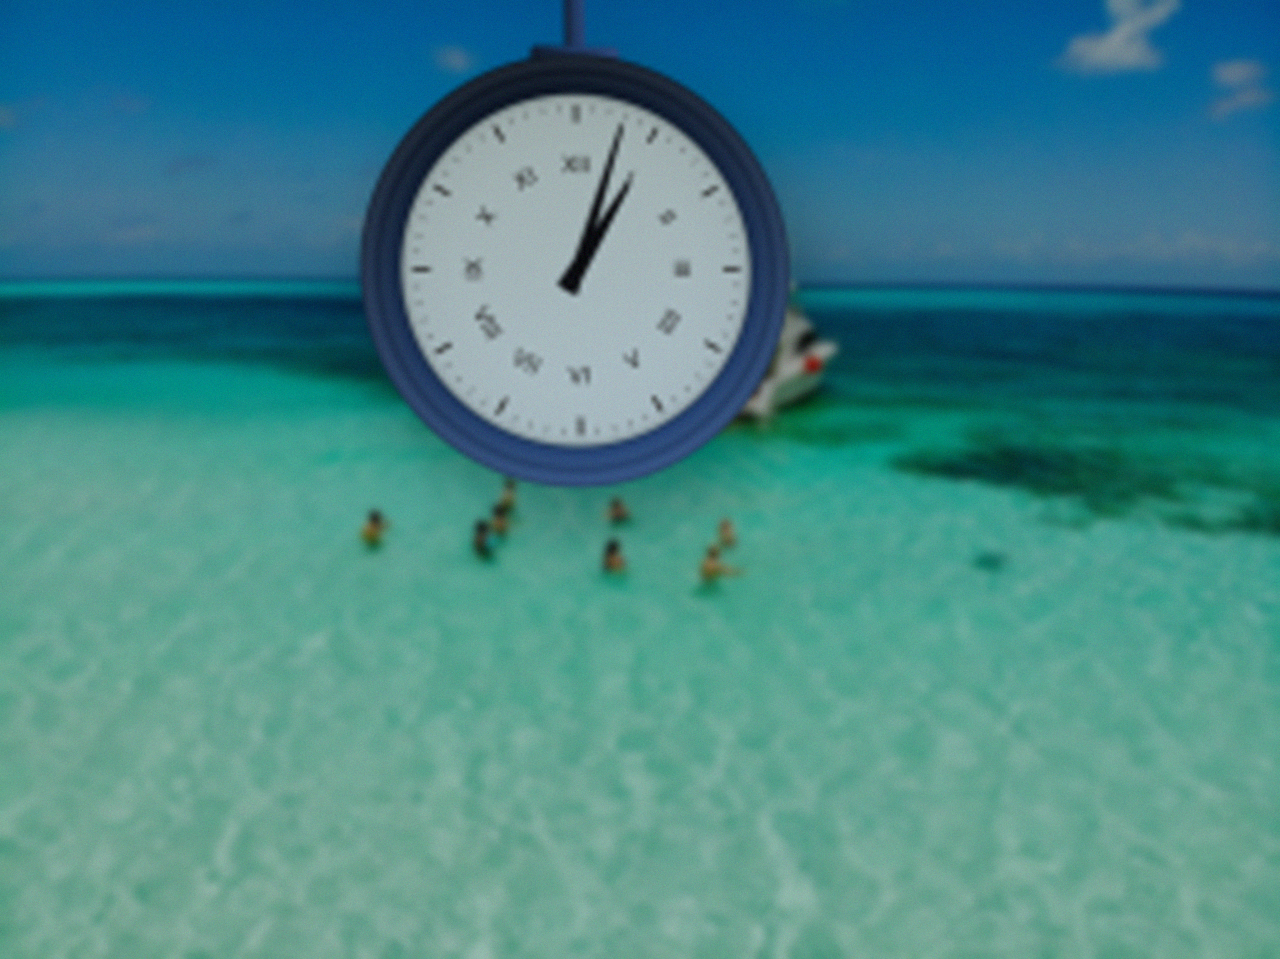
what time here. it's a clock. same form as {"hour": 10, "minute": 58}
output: {"hour": 1, "minute": 3}
